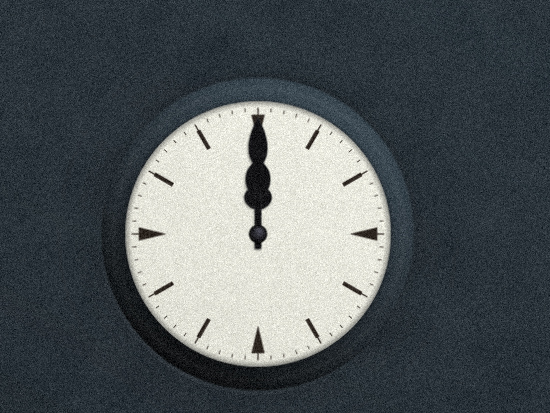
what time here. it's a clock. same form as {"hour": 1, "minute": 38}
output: {"hour": 12, "minute": 0}
